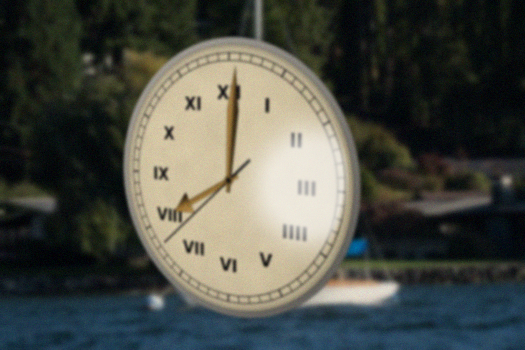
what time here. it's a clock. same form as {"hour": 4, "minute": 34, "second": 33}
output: {"hour": 8, "minute": 0, "second": 38}
